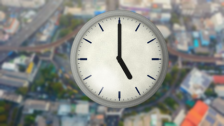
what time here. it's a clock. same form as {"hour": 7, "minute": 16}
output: {"hour": 5, "minute": 0}
